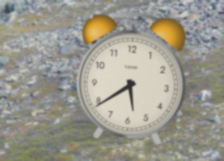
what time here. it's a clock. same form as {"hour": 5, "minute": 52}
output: {"hour": 5, "minute": 39}
